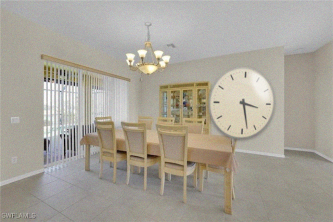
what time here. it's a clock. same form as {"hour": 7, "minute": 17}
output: {"hour": 3, "minute": 28}
